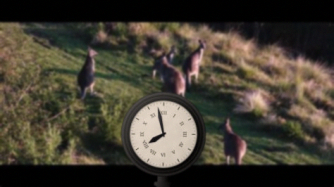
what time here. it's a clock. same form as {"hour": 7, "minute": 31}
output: {"hour": 7, "minute": 58}
